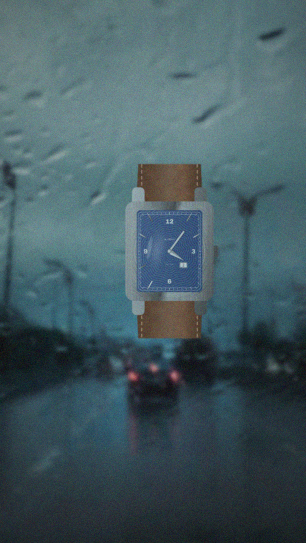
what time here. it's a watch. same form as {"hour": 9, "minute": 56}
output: {"hour": 4, "minute": 6}
